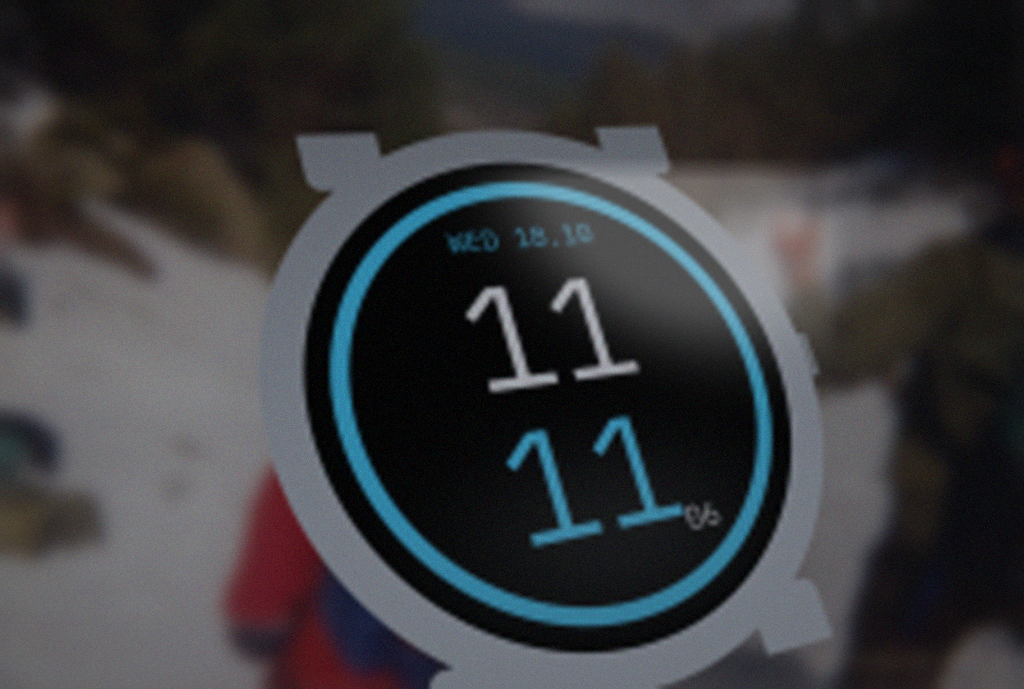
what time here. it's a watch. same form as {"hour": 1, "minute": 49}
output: {"hour": 11, "minute": 11}
